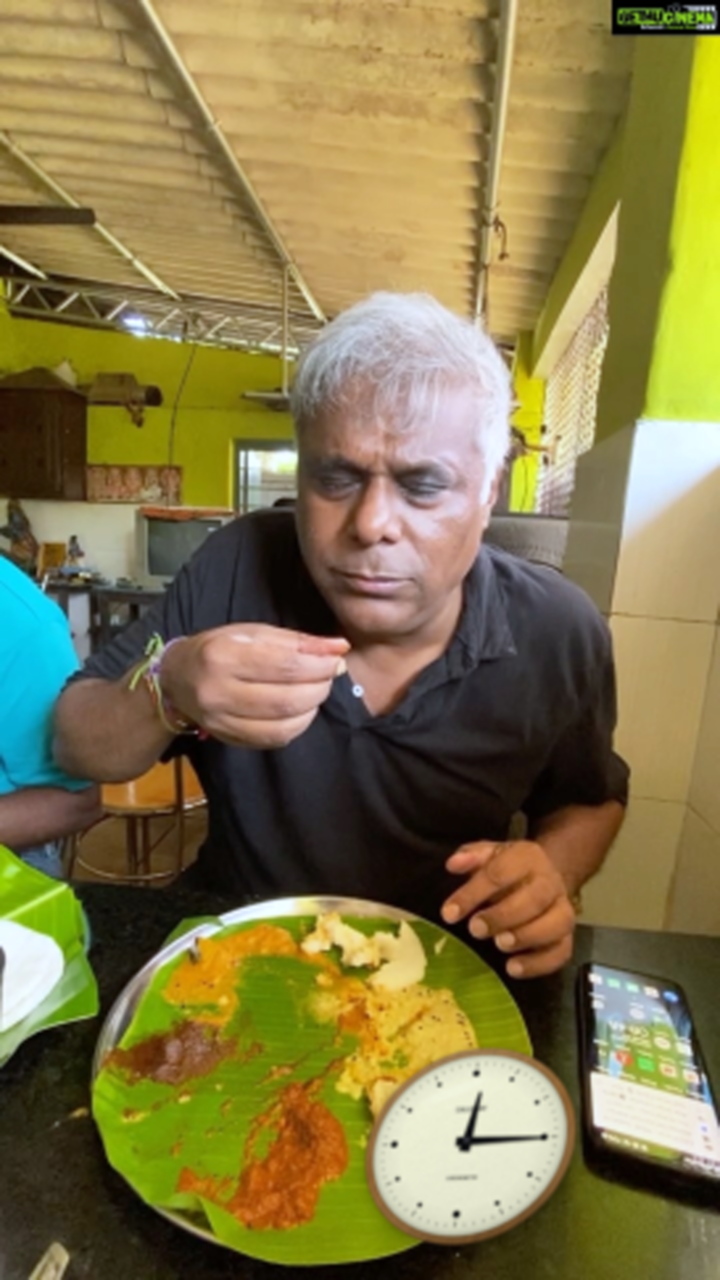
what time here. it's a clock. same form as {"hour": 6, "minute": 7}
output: {"hour": 12, "minute": 15}
